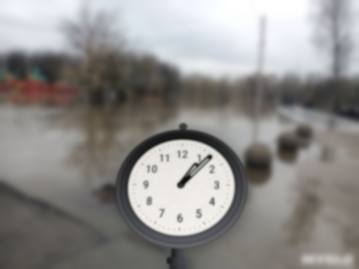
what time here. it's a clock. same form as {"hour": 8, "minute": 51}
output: {"hour": 1, "minute": 7}
